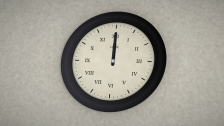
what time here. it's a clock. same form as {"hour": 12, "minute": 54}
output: {"hour": 12, "minute": 0}
